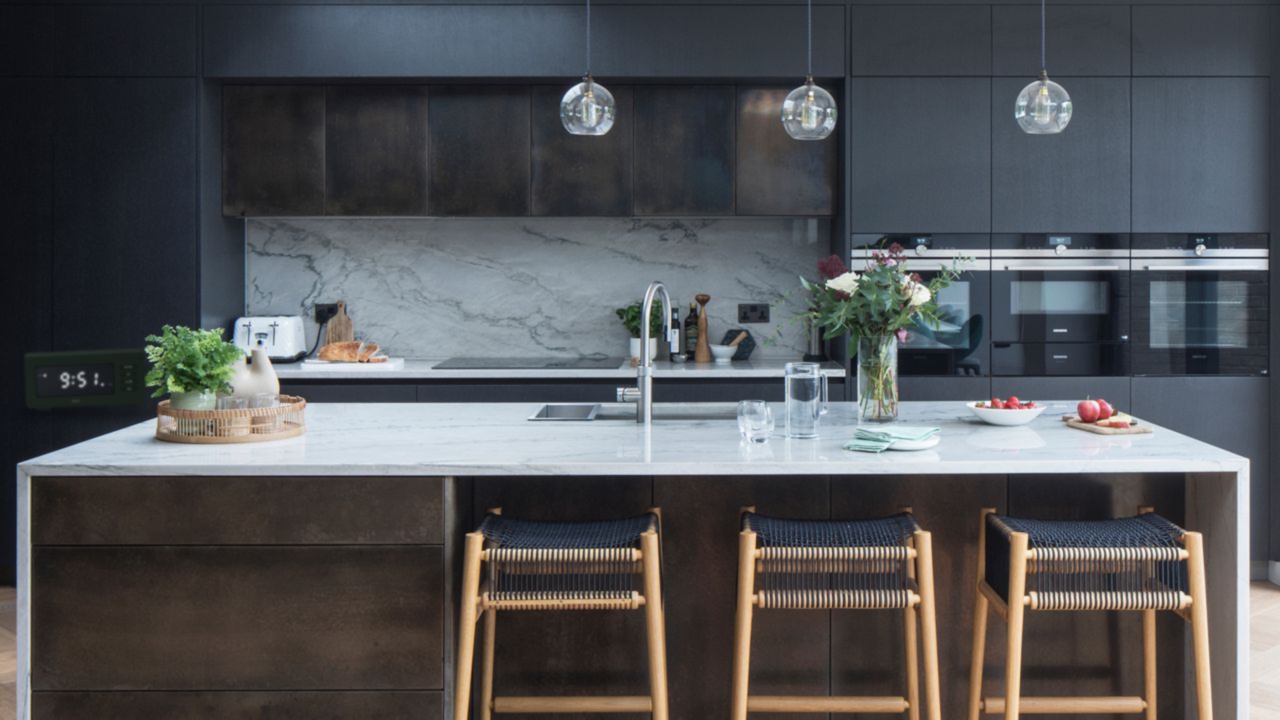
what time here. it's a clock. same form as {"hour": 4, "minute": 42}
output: {"hour": 9, "minute": 51}
